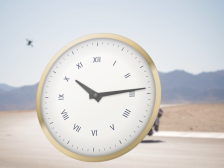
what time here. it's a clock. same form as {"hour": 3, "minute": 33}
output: {"hour": 10, "minute": 14}
